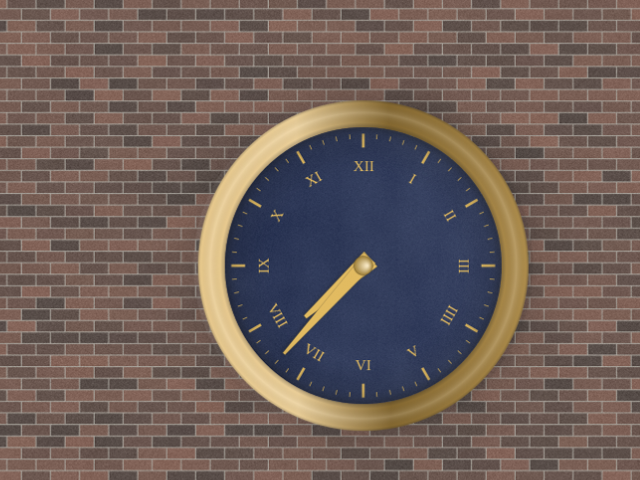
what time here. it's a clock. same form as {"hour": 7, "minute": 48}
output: {"hour": 7, "minute": 37}
